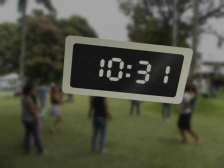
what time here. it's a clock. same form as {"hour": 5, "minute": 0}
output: {"hour": 10, "minute": 31}
